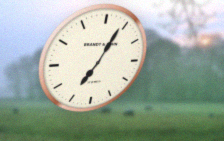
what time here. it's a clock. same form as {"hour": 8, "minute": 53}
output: {"hour": 7, "minute": 4}
